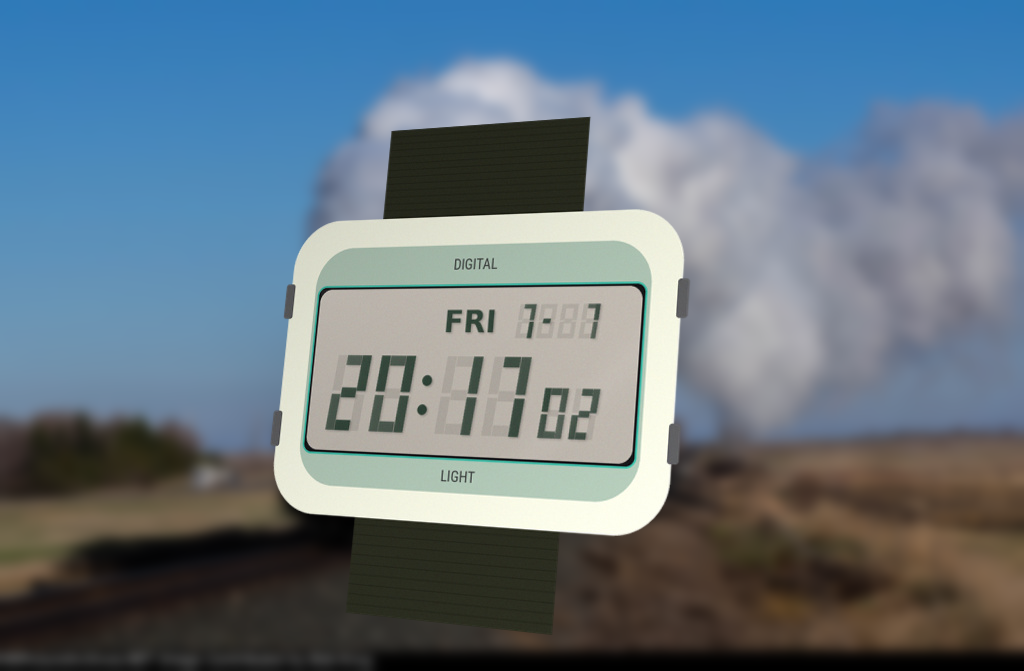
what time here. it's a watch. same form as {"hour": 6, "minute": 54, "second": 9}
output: {"hour": 20, "minute": 17, "second": 2}
